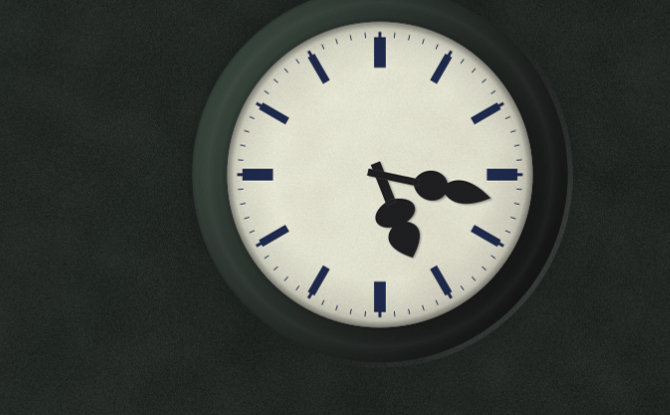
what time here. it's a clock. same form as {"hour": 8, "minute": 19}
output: {"hour": 5, "minute": 17}
